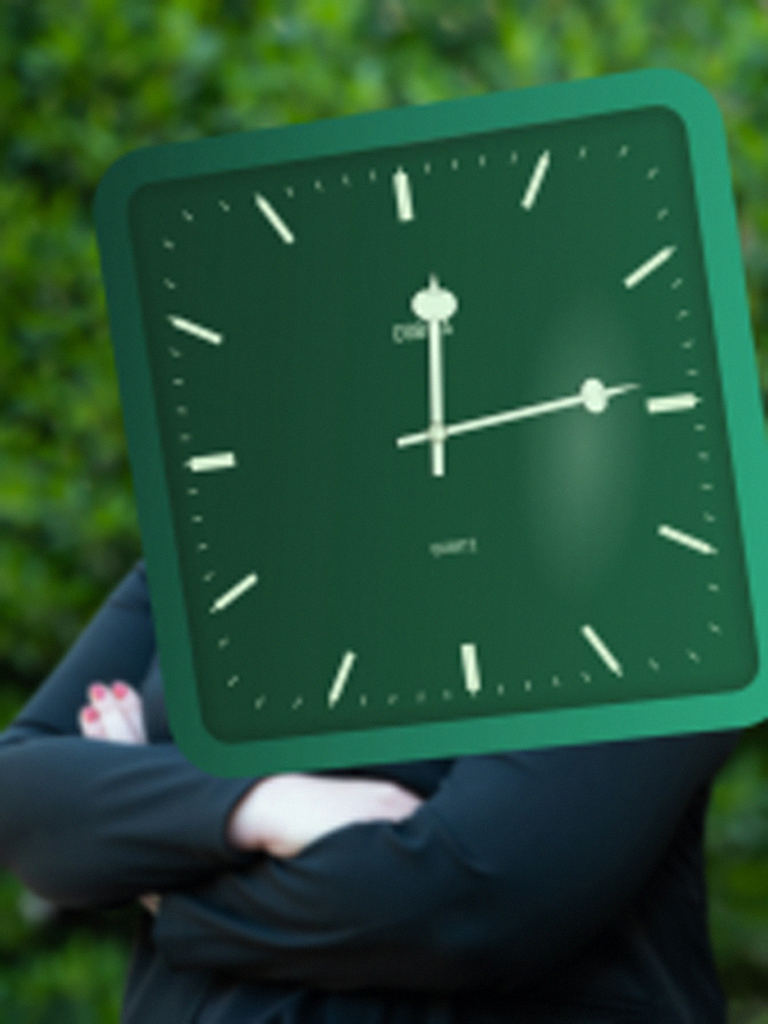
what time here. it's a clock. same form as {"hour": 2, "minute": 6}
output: {"hour": 12, "minute": 14}
